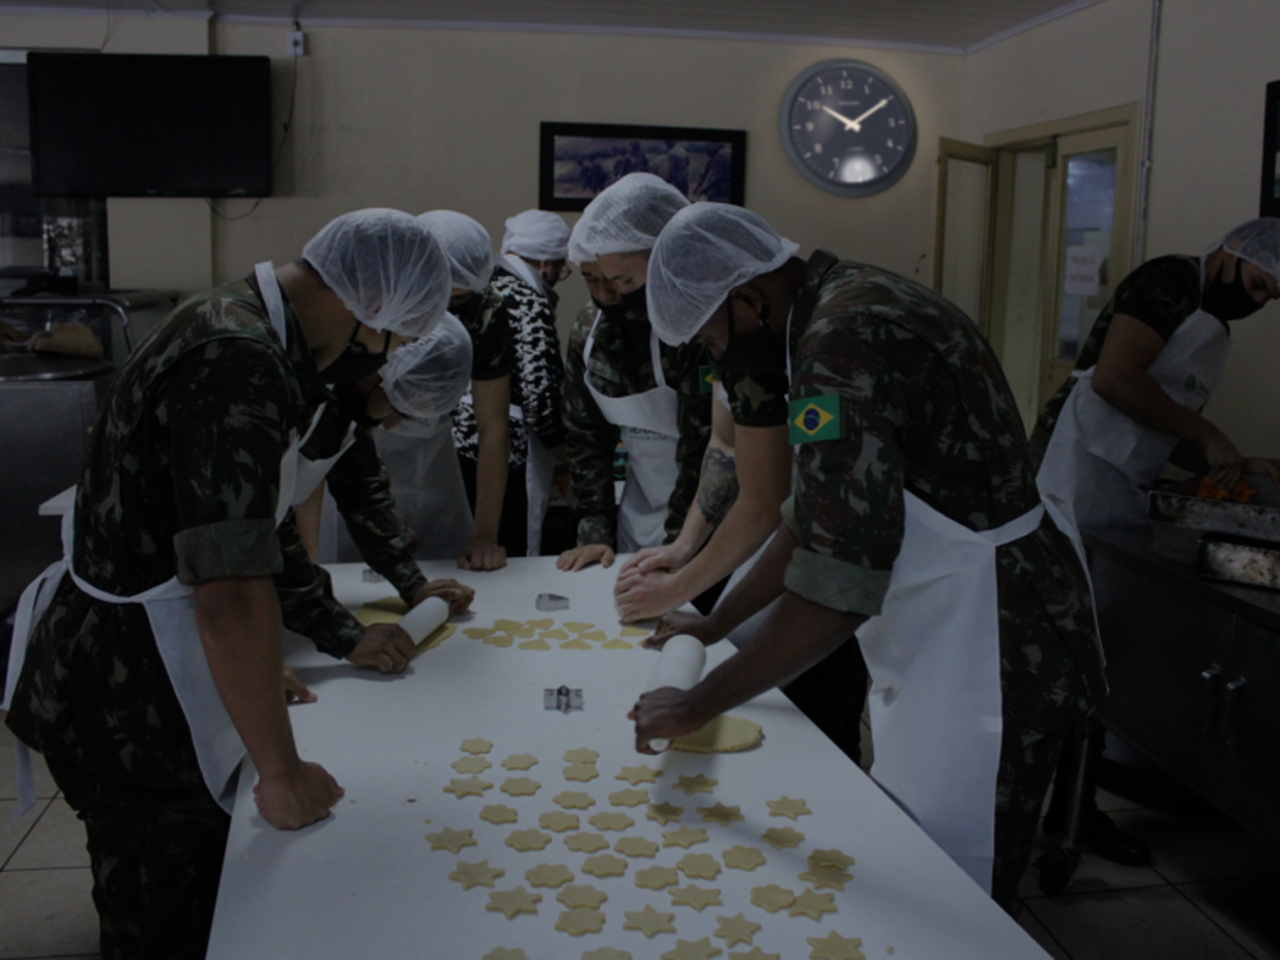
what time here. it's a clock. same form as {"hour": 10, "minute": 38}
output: {"hour": 10, "minute": 10}
